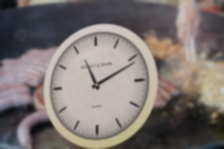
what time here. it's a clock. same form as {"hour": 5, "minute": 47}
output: {"hour": 11, "minute": 11}
